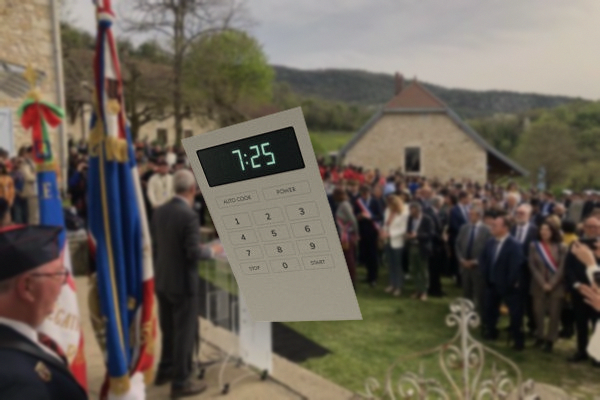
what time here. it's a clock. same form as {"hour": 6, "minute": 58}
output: {"hour": 7, "minute": 25}
